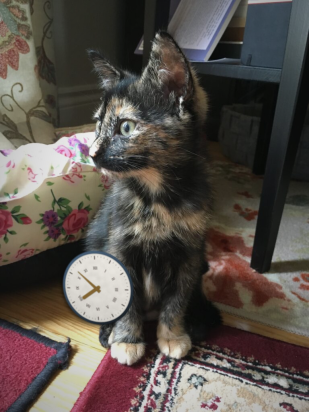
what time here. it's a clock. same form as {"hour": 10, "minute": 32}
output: {"hour": 7, "minute": 52}
